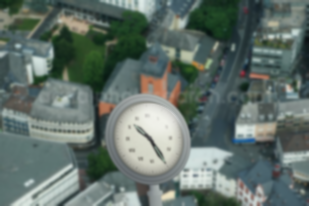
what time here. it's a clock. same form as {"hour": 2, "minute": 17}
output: {"hour": 10, "minute": 25}
